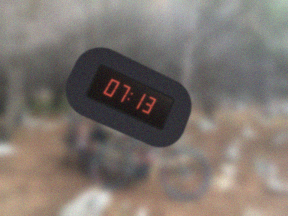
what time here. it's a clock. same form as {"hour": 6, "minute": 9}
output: {"hour": 7, "minute": 13}
